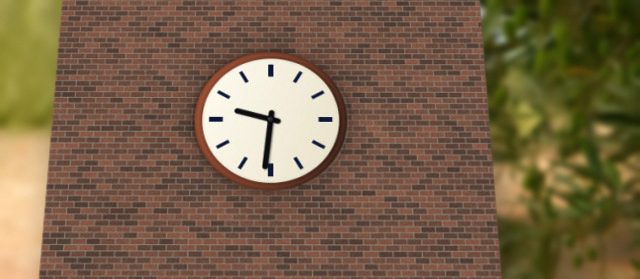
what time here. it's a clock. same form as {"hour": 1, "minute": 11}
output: {"hour": 9, "minute": 31}
